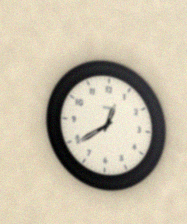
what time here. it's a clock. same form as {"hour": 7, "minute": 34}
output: {"hour": 12, "minute": 39}
